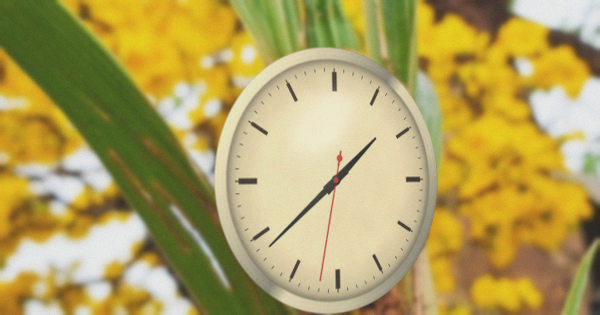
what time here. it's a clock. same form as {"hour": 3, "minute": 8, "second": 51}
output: {"hour": 1, "minute": 38, "second": 32}
